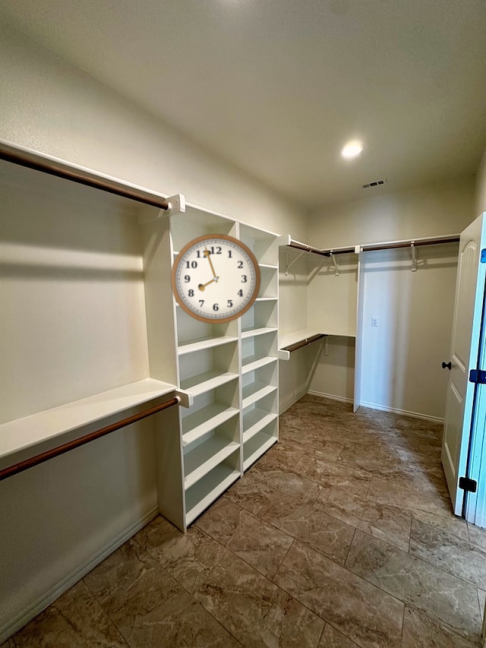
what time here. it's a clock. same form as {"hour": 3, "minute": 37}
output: {"hour": 7, "minute": 57}
